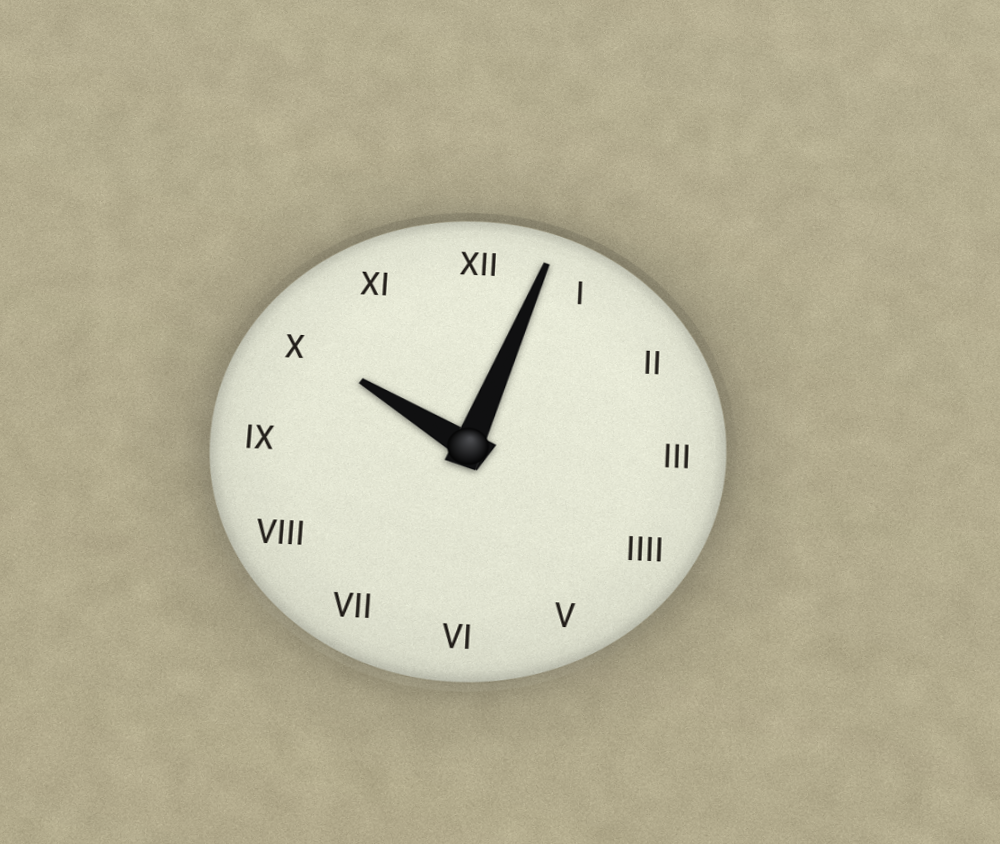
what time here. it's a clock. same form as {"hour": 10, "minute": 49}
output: {"hour": 10, "minute": 3}
